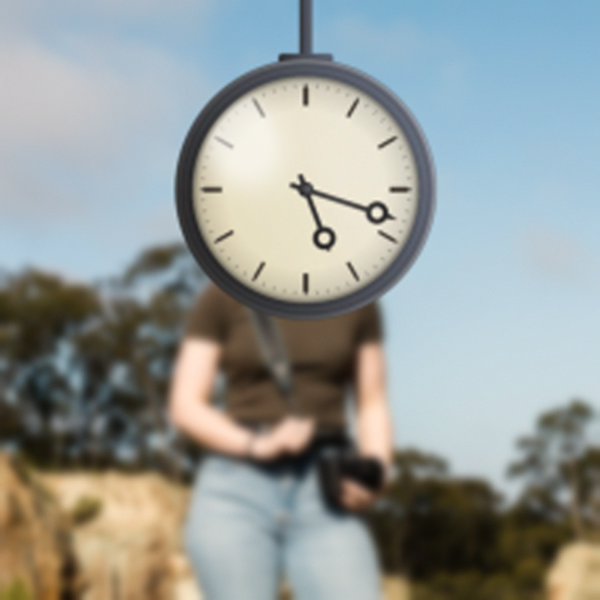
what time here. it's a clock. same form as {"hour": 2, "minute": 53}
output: {"hour": 5, "minute": 18}
